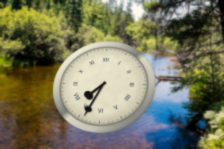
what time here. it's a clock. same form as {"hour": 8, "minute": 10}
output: {"hour": 7, "minute": 34}
